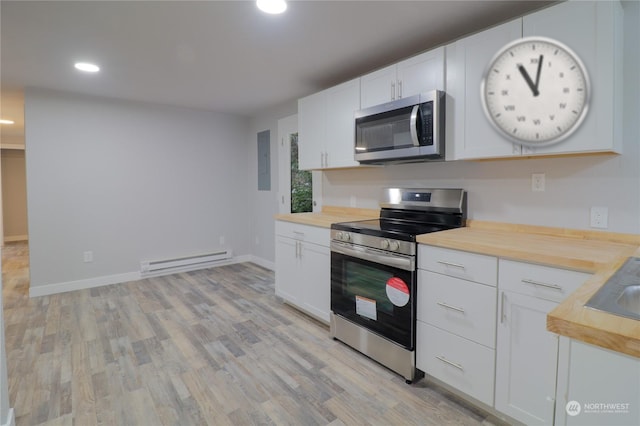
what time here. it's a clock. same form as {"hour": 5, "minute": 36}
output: {"hour": 11, "minute": 2}
